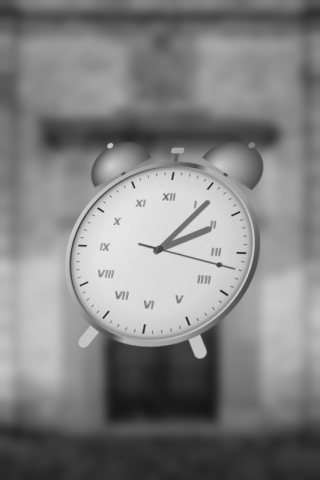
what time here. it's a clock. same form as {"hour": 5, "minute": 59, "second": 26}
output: {"hour": 2, "minute": 6, "second": 17}
